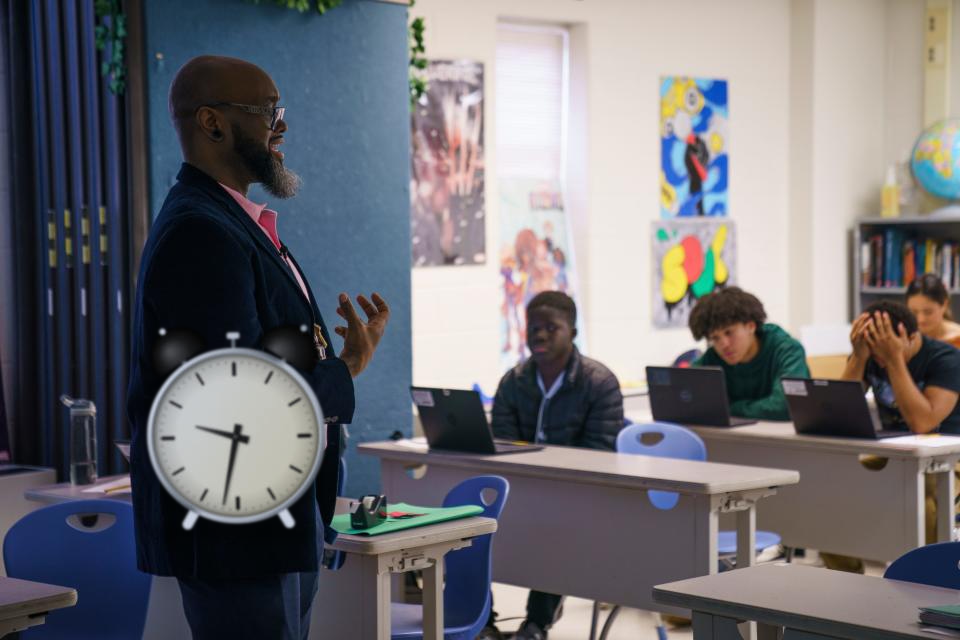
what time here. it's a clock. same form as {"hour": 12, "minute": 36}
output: {"hour": 9, "minute": 32}
